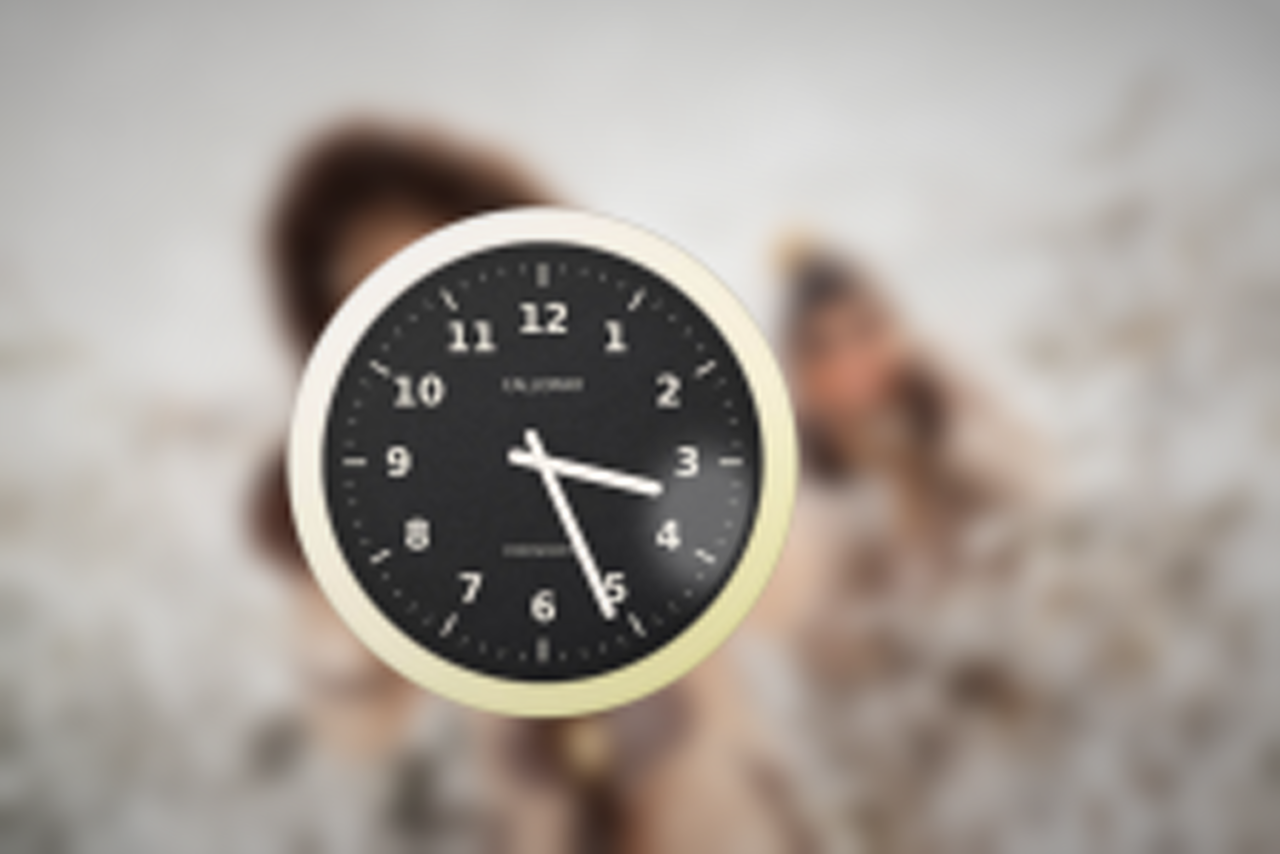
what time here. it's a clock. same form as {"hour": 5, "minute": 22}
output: {"hour": 3, "minute": 26}
